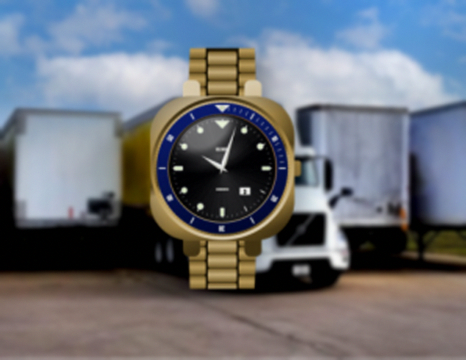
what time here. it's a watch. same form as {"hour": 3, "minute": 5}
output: {"hour": 10, "minute": 3}
